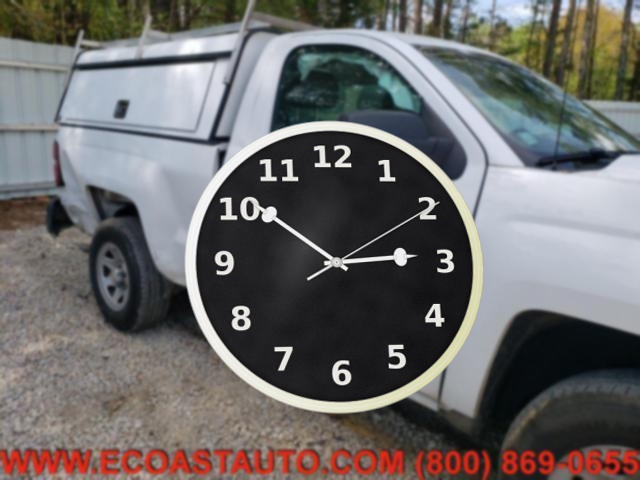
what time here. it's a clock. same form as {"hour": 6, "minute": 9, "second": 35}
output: {"hour": 2, "minute": 51, "second": 10}
